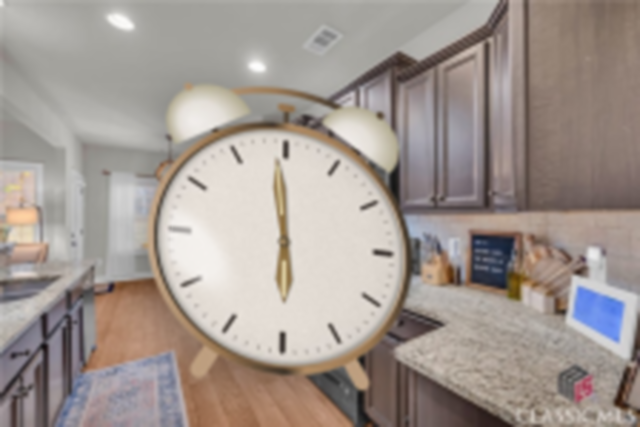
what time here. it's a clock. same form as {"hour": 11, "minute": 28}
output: {"hour": 5, "minute": 59}
